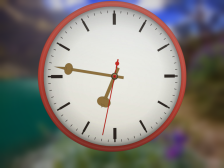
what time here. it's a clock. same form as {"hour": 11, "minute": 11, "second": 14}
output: {"hour": 6, "minute": 46, "second": 32}
